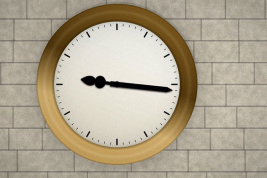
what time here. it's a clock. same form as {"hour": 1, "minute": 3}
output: {"hour": 9, "minute": 16}
